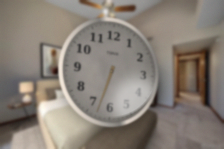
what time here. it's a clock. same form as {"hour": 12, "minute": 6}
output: {"hour": 6, "minute": 33}
